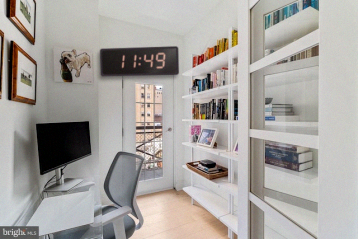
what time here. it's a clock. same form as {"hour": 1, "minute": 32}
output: {"hour": 11, "minute": 49}
